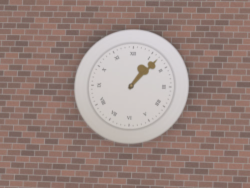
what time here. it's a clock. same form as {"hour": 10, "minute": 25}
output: {"hour": 1, "minute": 7}
